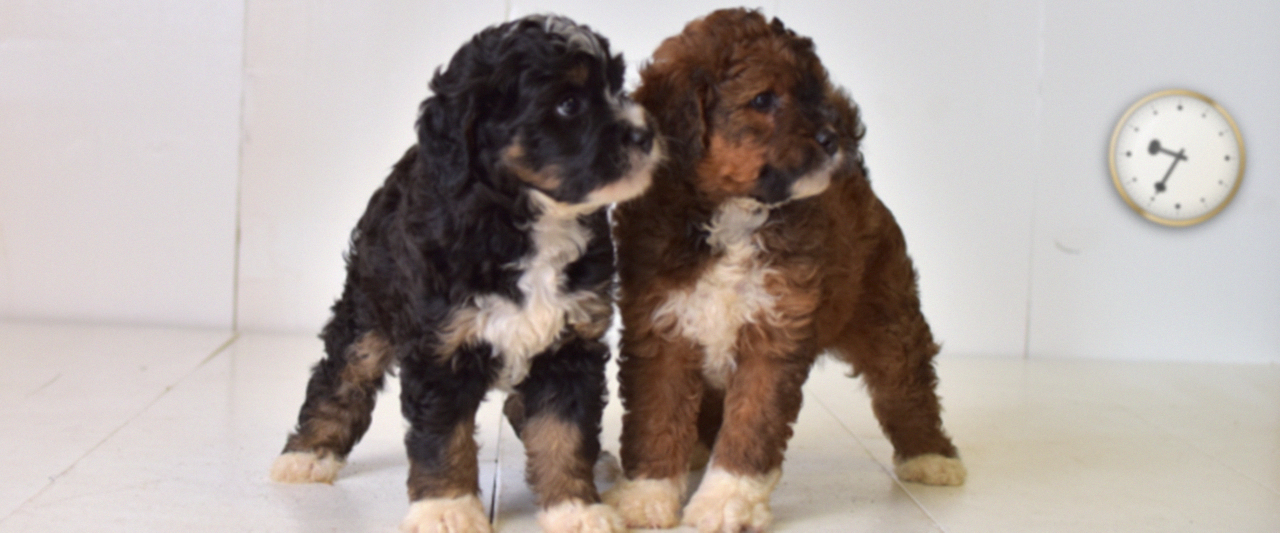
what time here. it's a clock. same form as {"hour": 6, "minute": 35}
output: {"hour": 9, "minute": 35}
